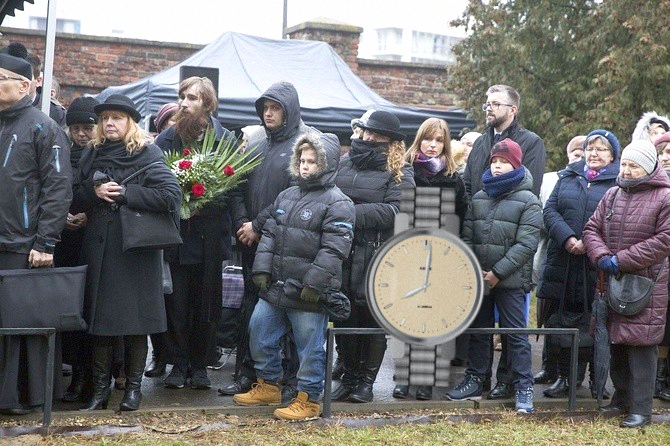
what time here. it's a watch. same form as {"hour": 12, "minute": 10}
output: {"hour": 8, "minute": 1}
